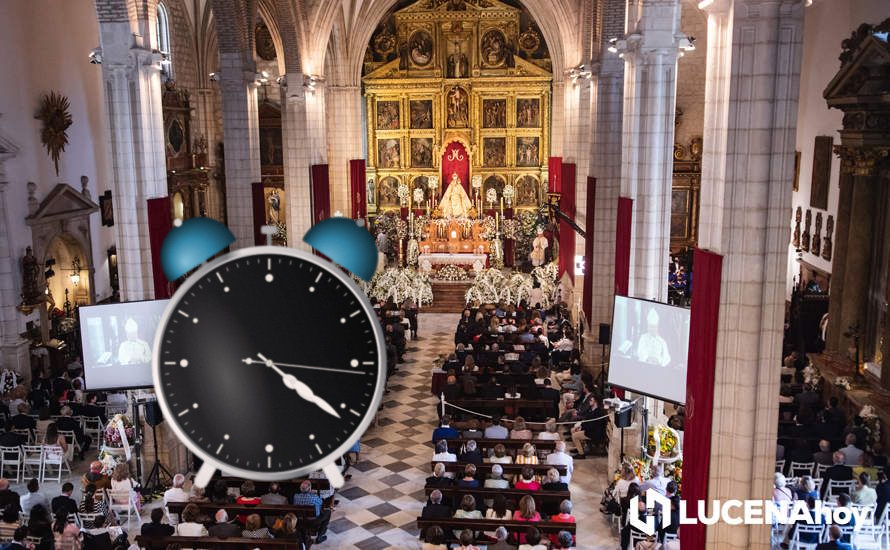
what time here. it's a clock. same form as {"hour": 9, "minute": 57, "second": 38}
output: {"hour": 4, "minute": 21, "second": 16}
